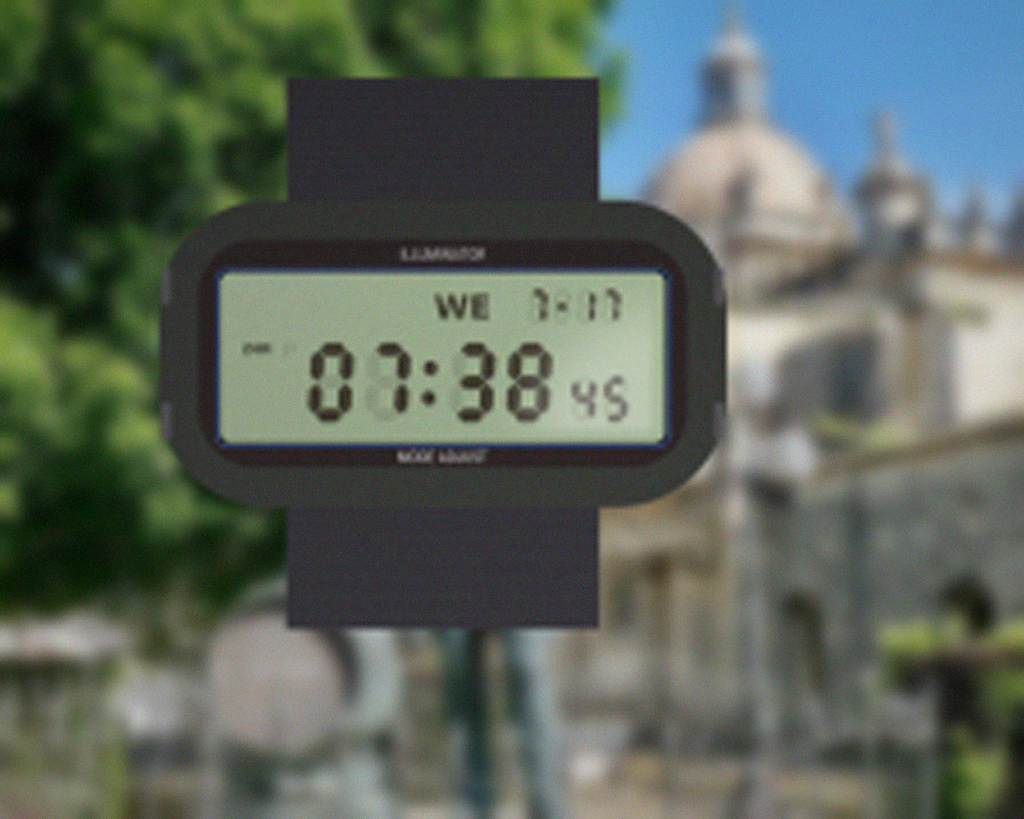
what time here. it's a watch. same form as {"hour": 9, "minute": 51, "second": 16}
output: {"hour": 7, "minute": 38, "second": 45}
